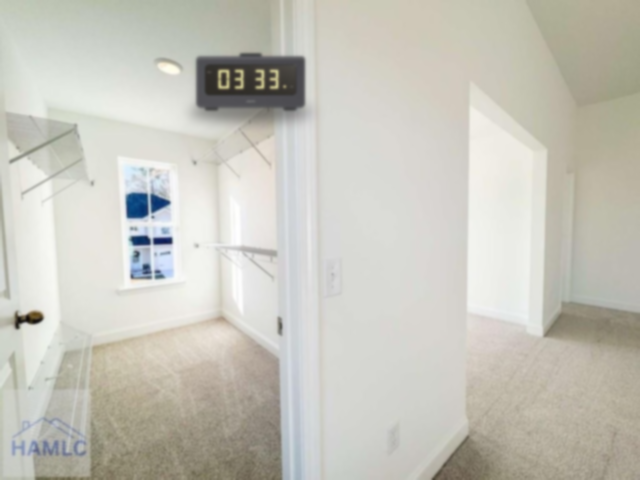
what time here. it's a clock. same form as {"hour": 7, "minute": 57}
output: {"hour": 3, "minute": 33}
